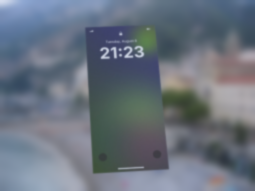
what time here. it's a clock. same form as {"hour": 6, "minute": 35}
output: {"hour": 21, "minute": 23}
